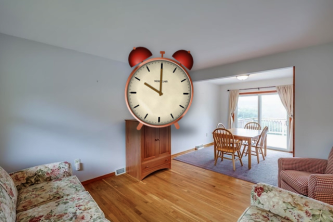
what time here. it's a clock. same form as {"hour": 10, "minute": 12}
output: {"hour": 10, "minute": 0}
